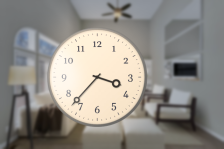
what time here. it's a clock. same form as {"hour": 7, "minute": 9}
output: {"hour": 3, "minute": 37}
